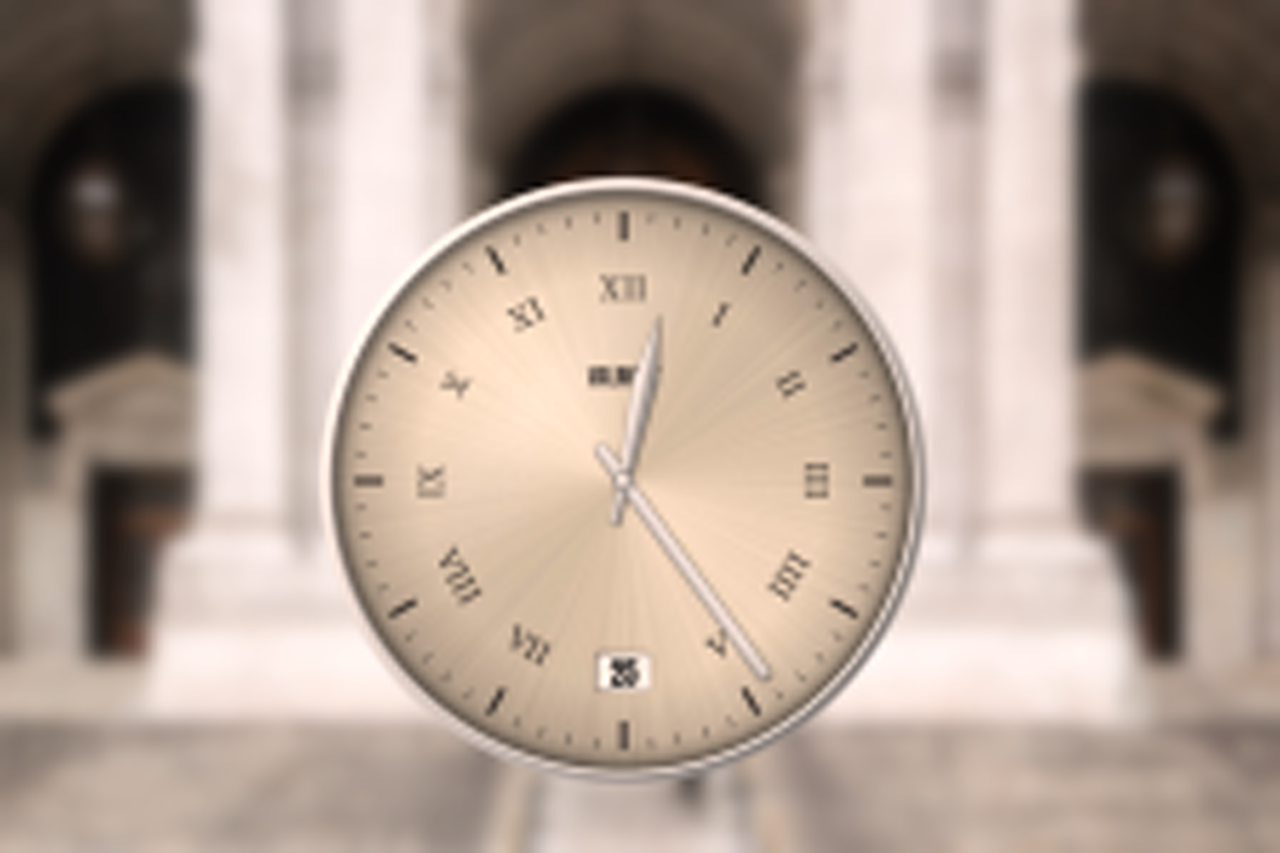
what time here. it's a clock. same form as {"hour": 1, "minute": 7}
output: {"hour": 12, "minute": 24}
